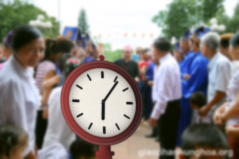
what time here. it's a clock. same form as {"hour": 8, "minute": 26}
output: {"hour": 6, "minute": 6}
